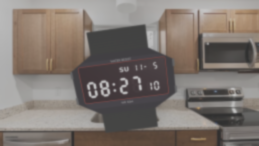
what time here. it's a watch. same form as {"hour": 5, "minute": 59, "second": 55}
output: {"hour": 8, "minute": 27, "second": 10}
